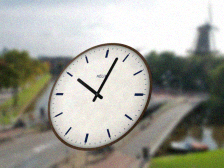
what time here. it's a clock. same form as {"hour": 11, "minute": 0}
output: {"hour": 10, "minute": 3}
